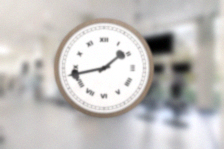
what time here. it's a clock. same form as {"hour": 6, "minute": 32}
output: {"hour": 1, "minute": 43}
